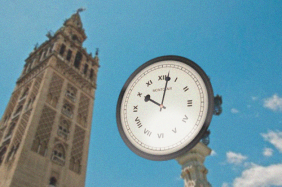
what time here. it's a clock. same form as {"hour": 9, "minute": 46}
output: {"hour": 10, "minute": 2}
